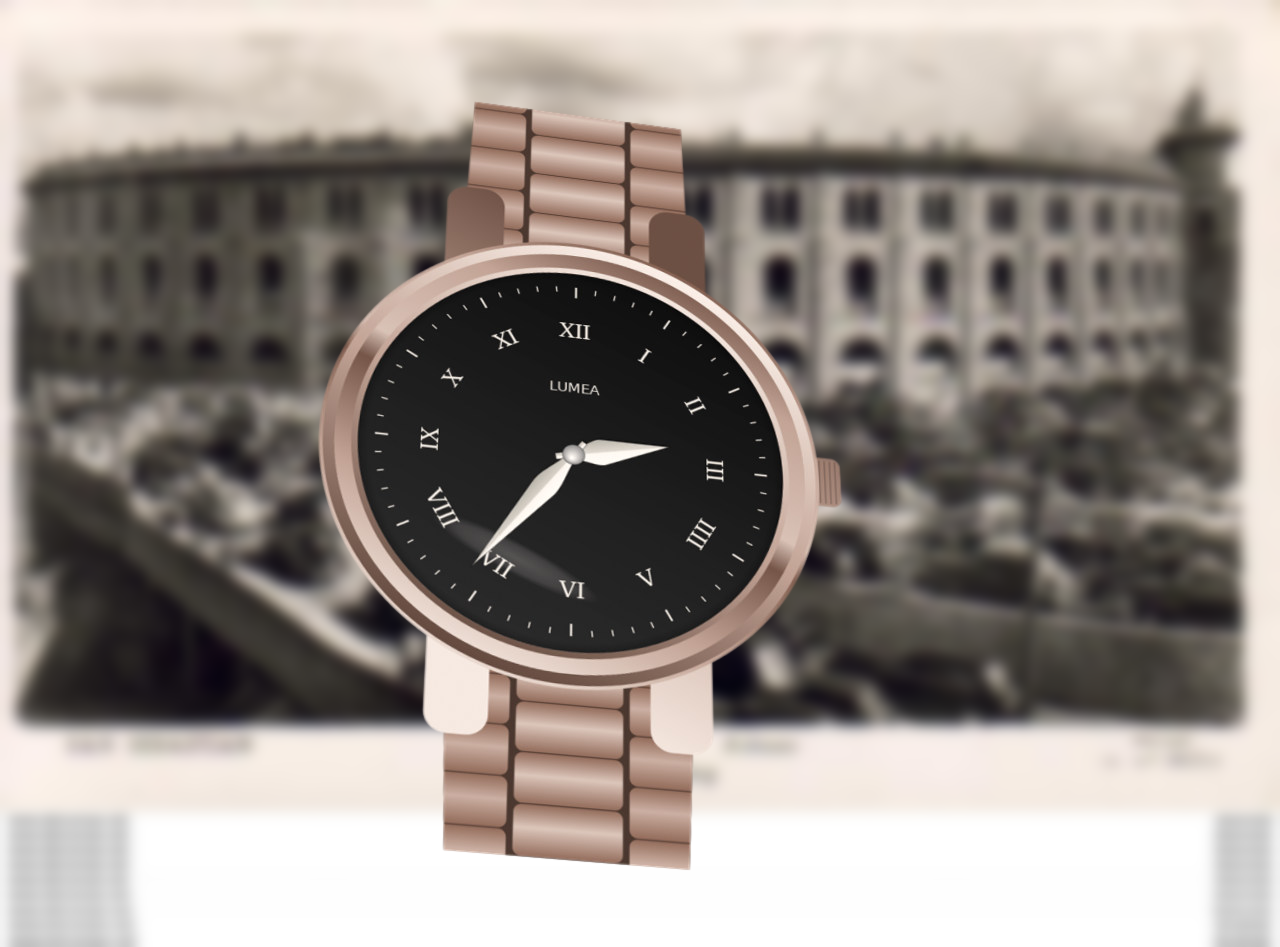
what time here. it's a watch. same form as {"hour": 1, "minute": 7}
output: {"hour": 2, "minute": 36}
